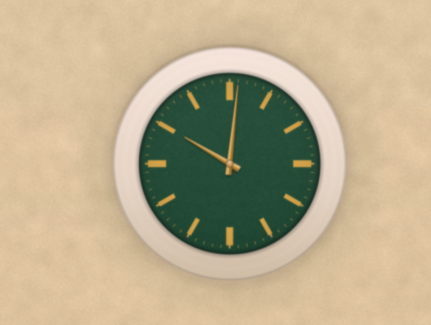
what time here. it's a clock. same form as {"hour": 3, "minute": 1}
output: {"hour": 10, "minute": 1}
